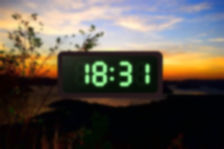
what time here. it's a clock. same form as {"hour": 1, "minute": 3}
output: {"hour": 18, "minute": 31}
